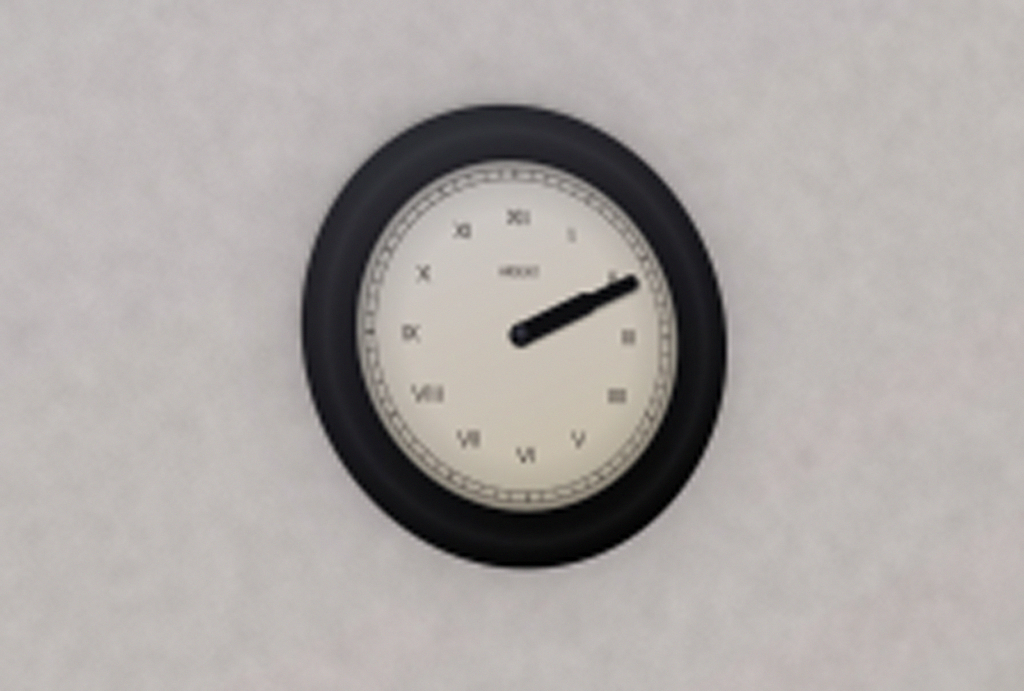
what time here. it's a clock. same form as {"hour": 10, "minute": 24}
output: {"hour": 2, "minute": 11}
